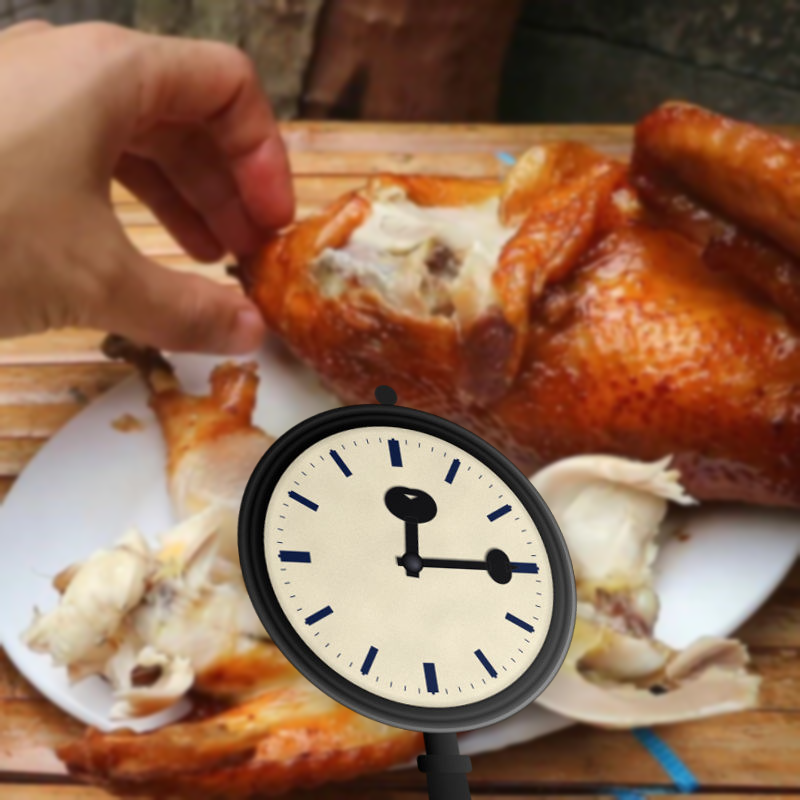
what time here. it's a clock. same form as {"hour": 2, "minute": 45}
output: {"hour": 12, "minute": 15}
